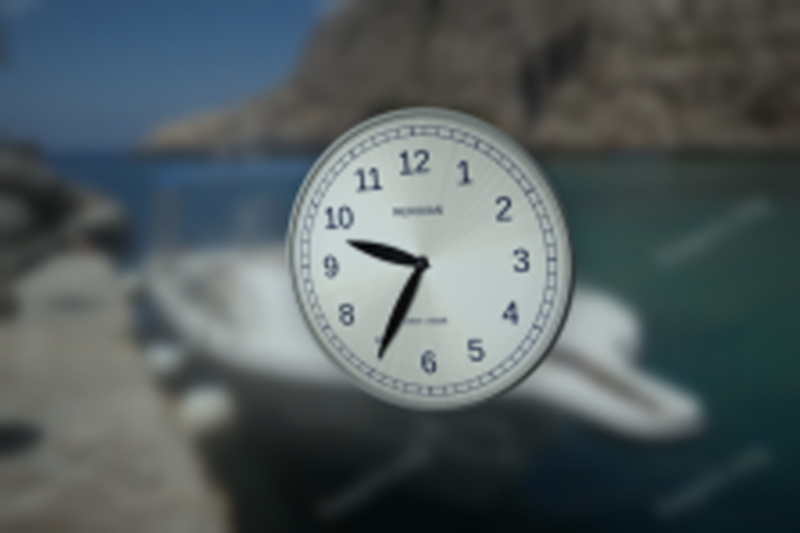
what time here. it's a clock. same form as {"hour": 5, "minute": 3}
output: {"hour": 9, "minute": 35}
